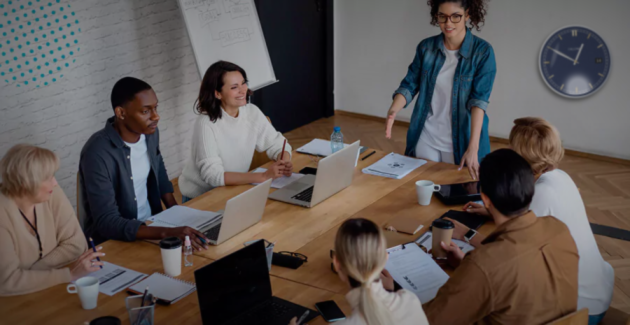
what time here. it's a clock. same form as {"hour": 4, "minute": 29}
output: {"hour": 12, "minute": 50}
